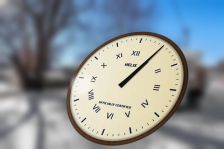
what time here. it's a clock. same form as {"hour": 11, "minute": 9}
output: {"hour": 1, "minute": 5}
